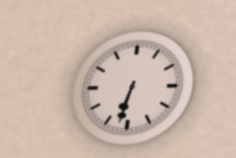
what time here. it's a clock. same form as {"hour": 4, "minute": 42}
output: {"hour": 6, "minute": 32}
